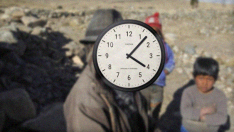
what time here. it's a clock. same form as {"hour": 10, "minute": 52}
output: {"hour": 4, "minute": 7}
